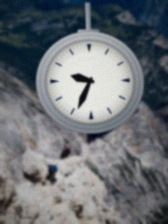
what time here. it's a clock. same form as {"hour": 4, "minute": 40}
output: {"hour": 9, "minute": 34}
